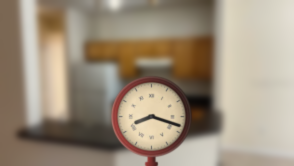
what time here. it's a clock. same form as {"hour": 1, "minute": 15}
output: {"hour": 8, "minute": 18}
